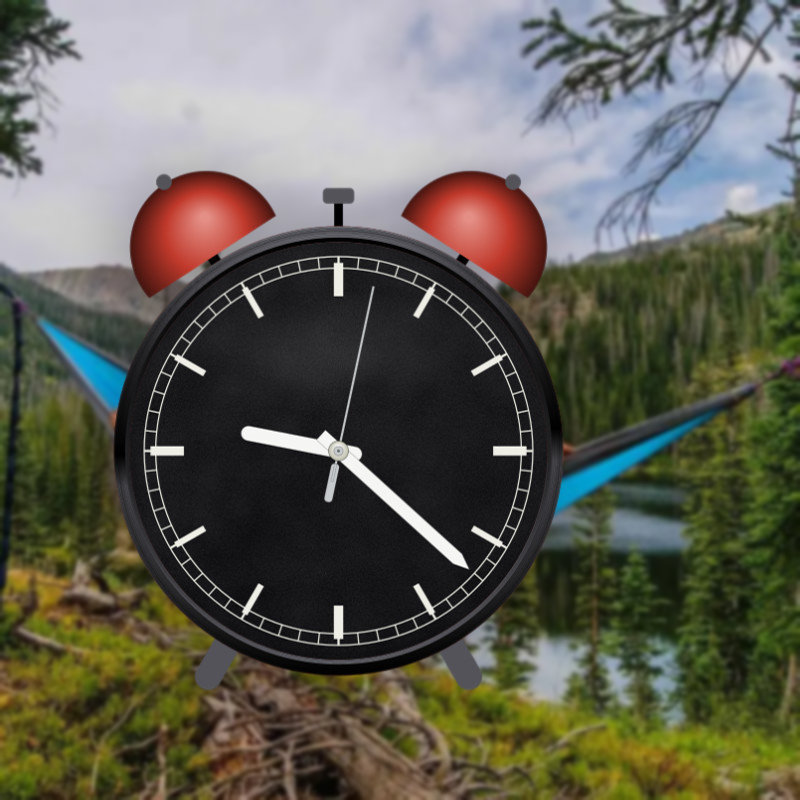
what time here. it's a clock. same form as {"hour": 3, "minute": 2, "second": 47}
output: {"hour": 9, "minute": 22, "second": 2}
